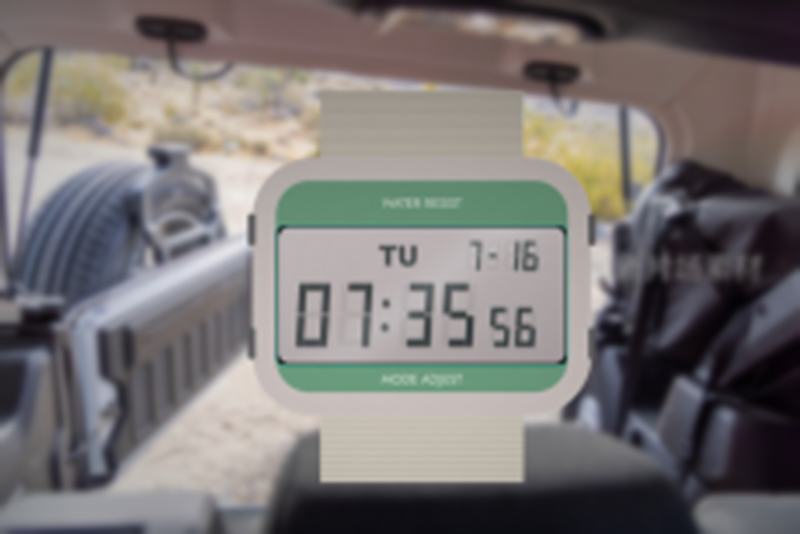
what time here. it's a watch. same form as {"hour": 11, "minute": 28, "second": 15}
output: {"hour": 7, "minute": 35, "second": 56}
